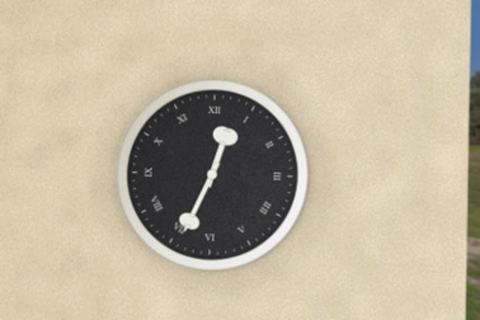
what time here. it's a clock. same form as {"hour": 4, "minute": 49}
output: {"hour": 12, "minute": 34}
